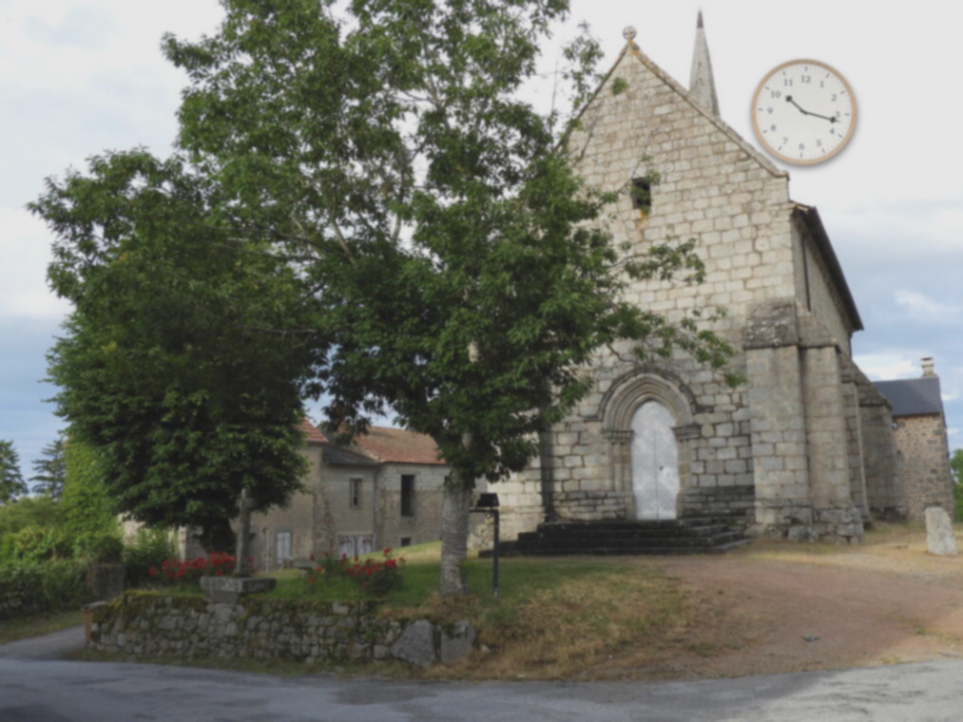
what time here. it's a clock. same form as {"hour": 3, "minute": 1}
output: {"hour": 10, "minute": 17}
